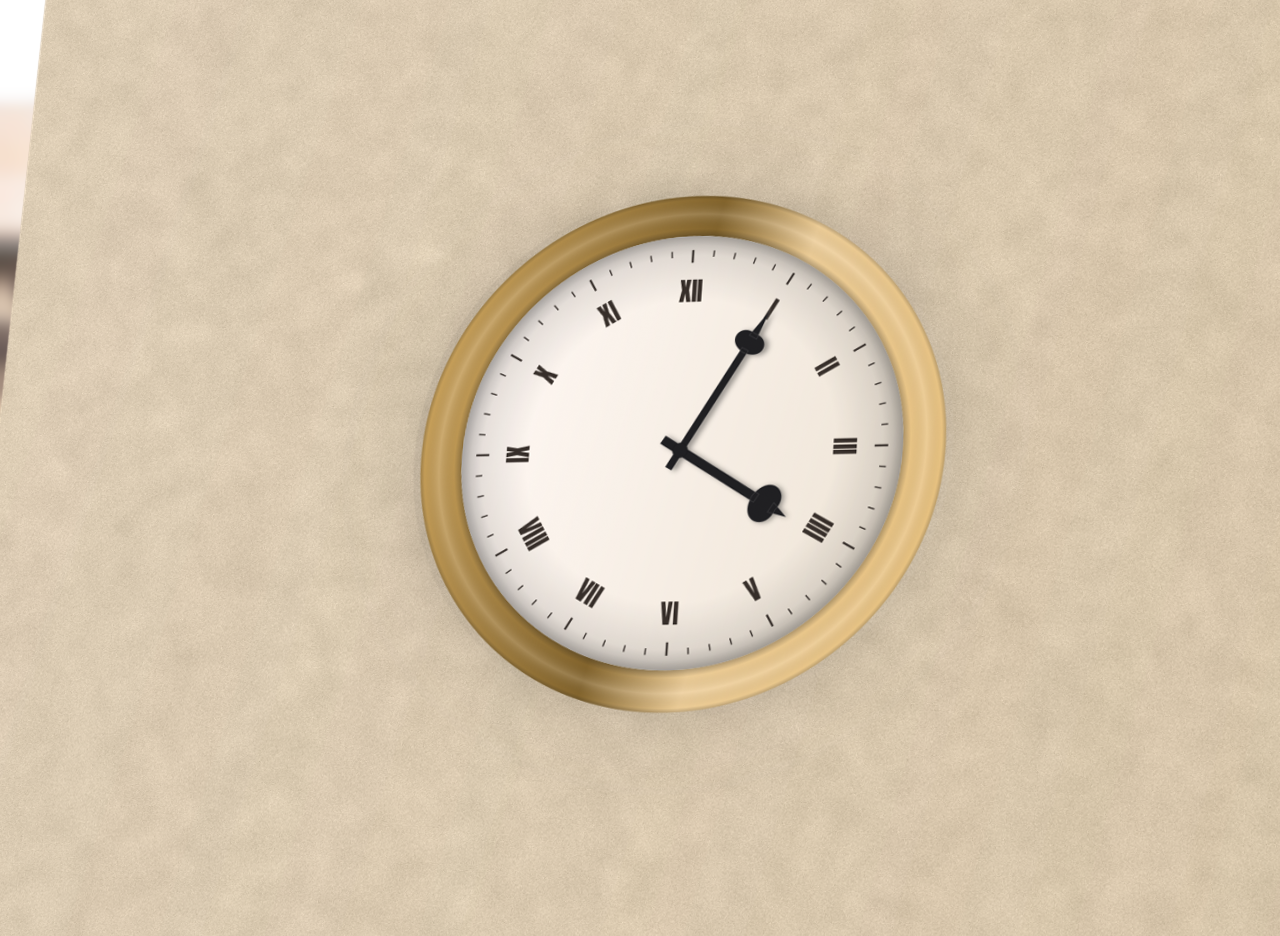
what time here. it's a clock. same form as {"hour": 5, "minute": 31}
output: {"hour": 4, "minute": 5}
